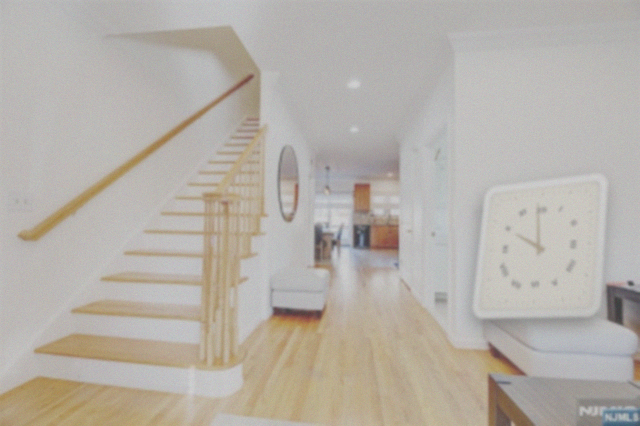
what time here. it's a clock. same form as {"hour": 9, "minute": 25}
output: {"hour": 9, "minute": 59}
